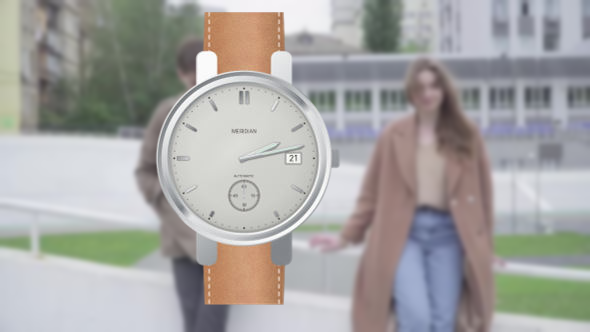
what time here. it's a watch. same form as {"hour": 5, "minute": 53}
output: {"hour": 2, "minute": 13}
